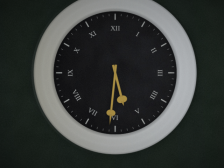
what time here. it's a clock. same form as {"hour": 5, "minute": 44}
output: {"hour": 5, "minute": 31}
